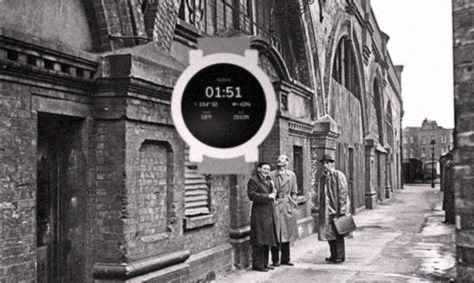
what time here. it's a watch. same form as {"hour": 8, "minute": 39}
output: {"hour": 1, "minute": 51}
